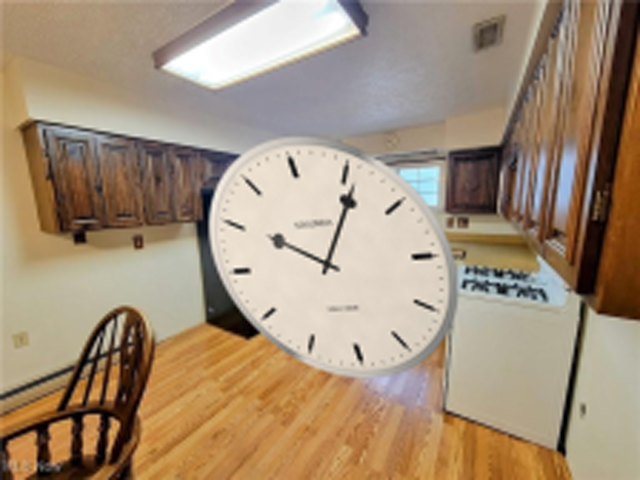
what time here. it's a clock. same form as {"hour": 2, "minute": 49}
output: {"hour": 10, "minute": 6}
